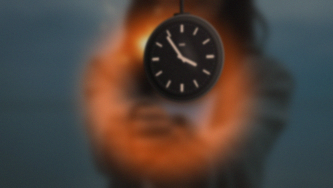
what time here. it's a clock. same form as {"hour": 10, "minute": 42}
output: {"hour": 3, "minute": 54}
